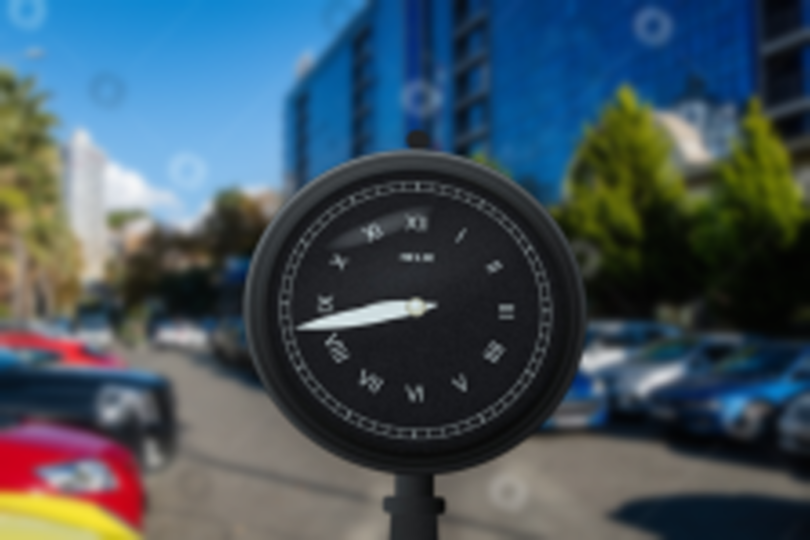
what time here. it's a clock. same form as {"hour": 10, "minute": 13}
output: {"hour": 8, "minute": 43}
